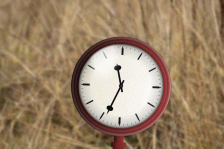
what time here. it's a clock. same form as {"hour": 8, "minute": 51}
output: {"hour": 11, "minute": 34}
